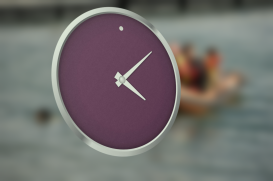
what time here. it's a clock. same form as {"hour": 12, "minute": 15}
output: {"hour": 4, "minute": 8}
